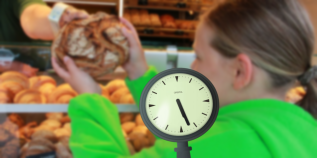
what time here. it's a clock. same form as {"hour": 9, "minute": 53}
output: {"hour": 5, "minute": 27}
